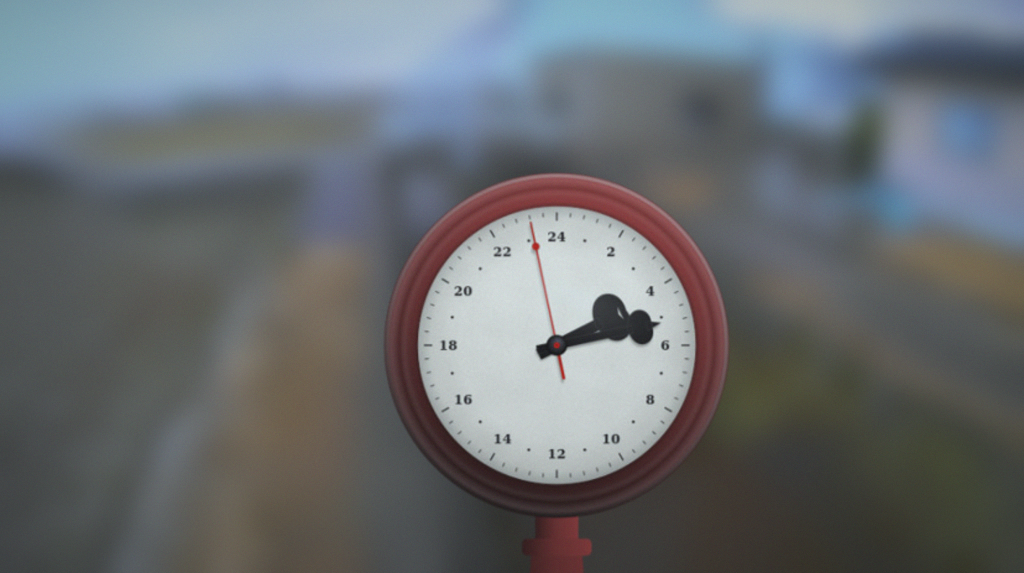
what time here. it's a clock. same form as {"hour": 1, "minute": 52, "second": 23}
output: {"hour": 4, "minute": 12, "second": 58}
